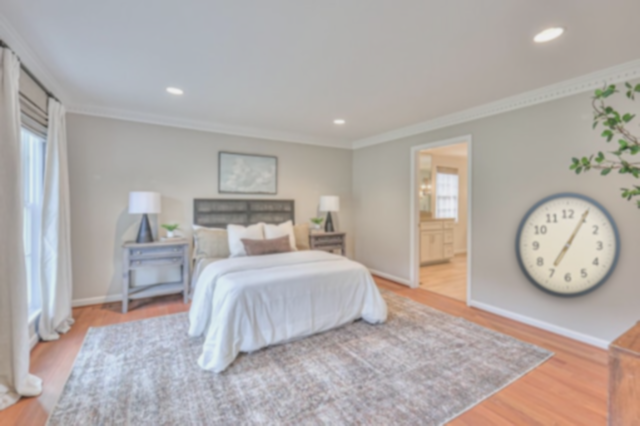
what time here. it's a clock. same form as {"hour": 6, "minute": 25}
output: {"hour": 7, "minute": 5}
